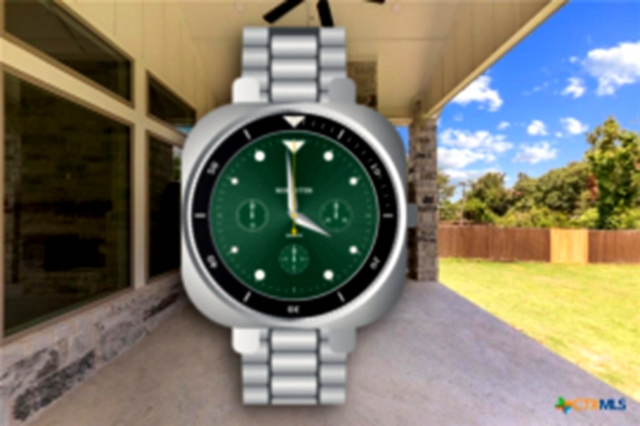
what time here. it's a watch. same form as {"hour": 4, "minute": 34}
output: {"hour": 3, "minute": 59}
